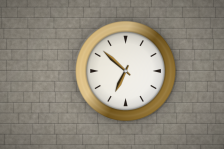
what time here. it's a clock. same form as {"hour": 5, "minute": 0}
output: {"hour": 6, "minute": 52}
